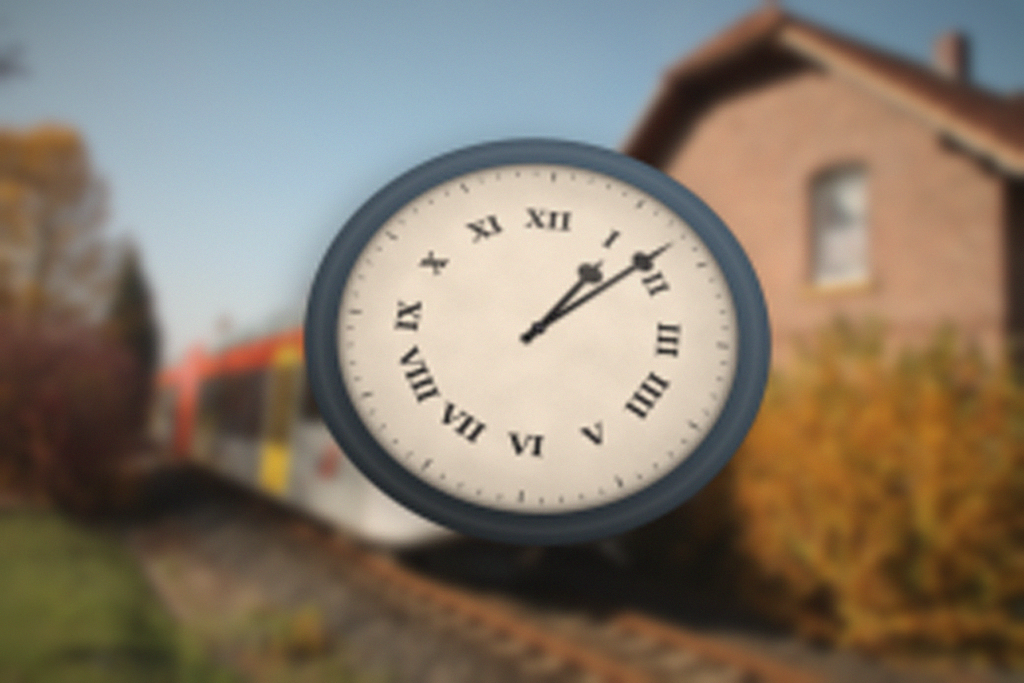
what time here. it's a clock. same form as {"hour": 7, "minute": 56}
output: {"hour": 1, "minute": 8}
